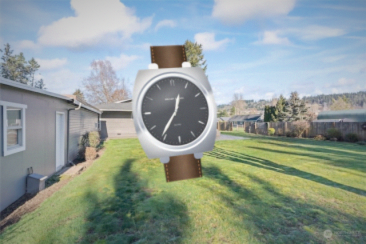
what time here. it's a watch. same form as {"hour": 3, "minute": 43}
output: {"hour": 12, "minute": 36}
